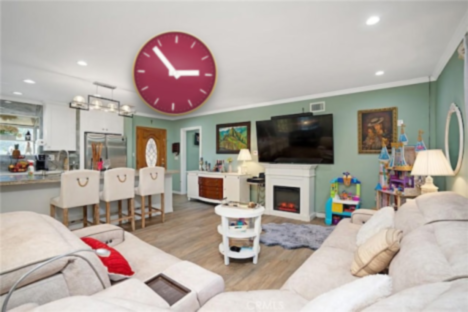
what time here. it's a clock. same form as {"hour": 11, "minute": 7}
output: {"hour": 2, "minute": 53}
